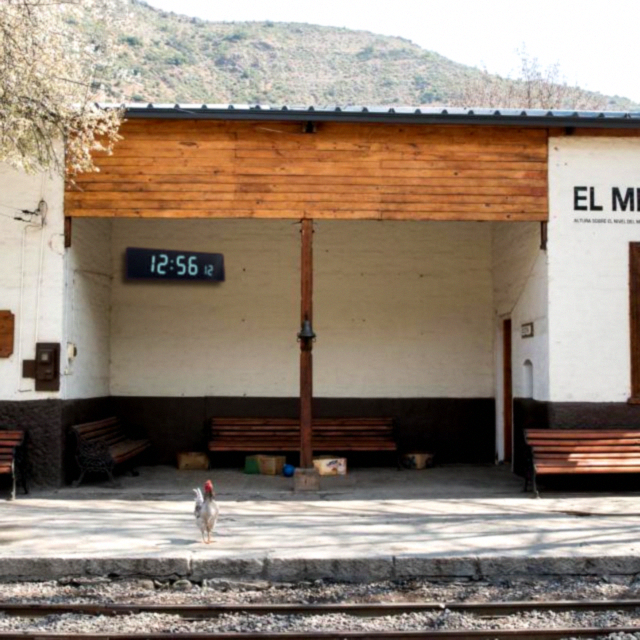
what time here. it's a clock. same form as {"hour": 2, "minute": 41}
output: {"hour": 12, "minute": 56}
